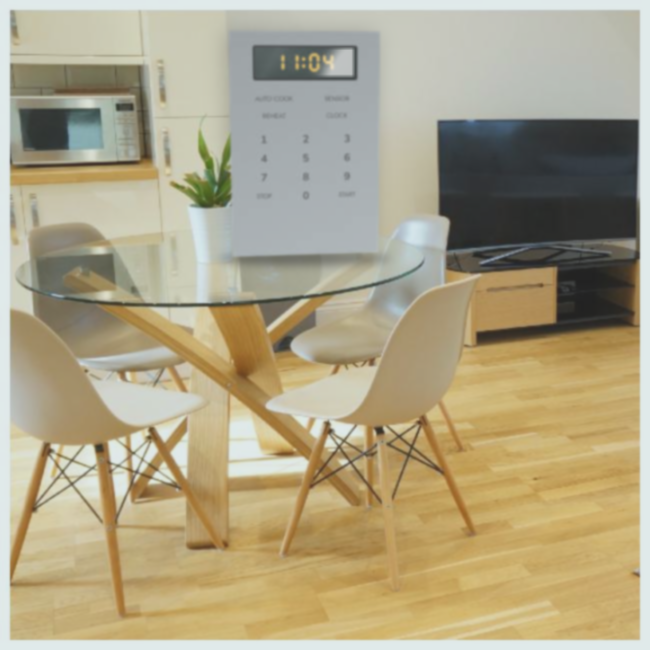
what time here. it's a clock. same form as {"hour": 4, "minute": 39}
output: {"hour": 11, "minute": 4}
